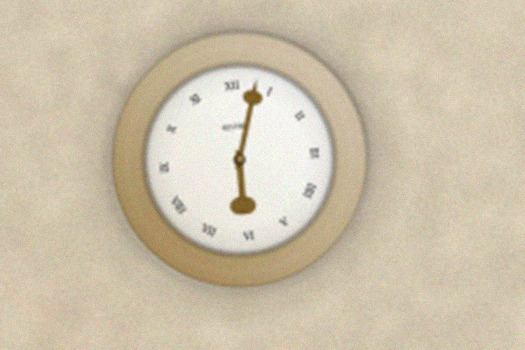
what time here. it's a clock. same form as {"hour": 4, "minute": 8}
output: {"hour": 6, "minute": 3}
